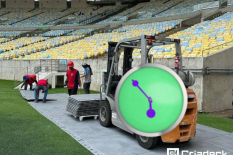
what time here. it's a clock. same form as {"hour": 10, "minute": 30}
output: {"hour": 5, "minute": 53}
